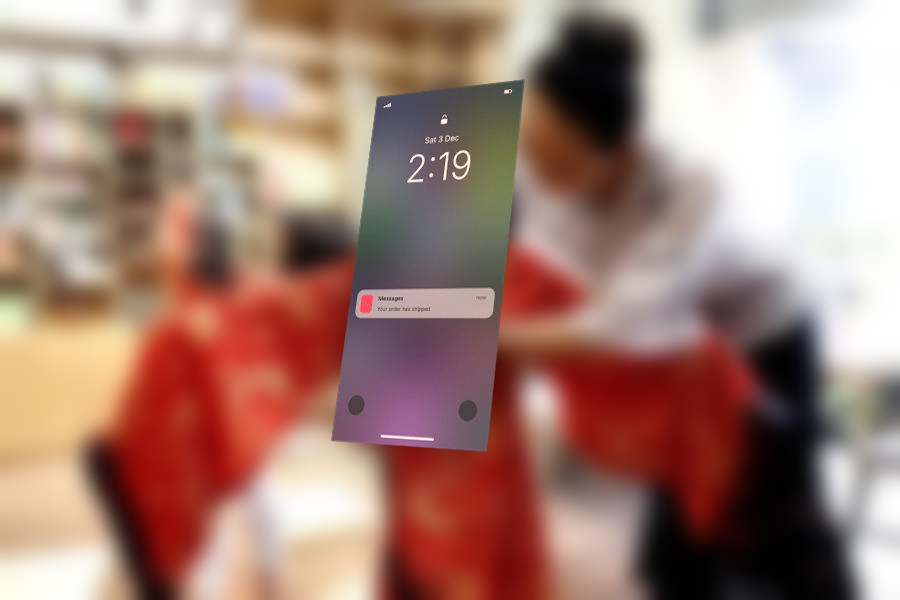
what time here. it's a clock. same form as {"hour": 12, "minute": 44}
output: {"hour": 2, "minute": 19}
